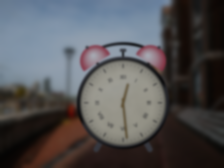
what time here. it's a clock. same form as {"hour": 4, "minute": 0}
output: {"hour": 12, "minute": 29}
